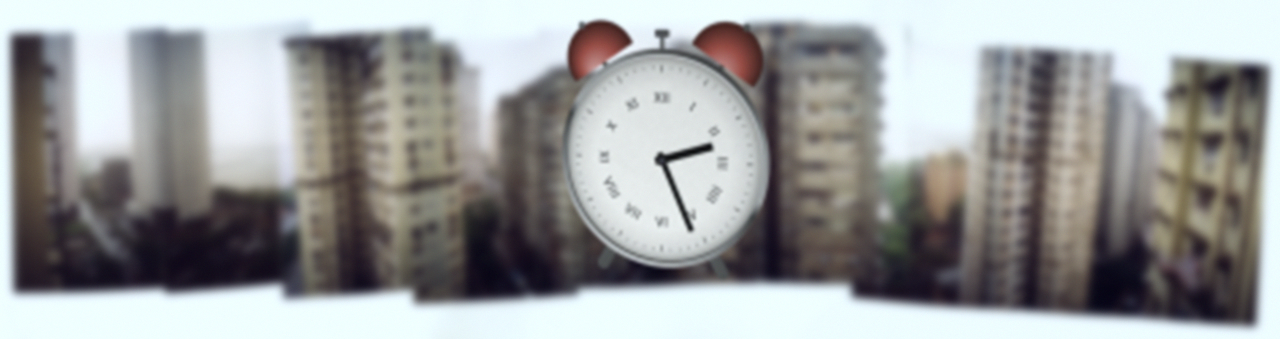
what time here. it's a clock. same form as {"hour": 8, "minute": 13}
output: {"hour": 2, "minute": 26}
